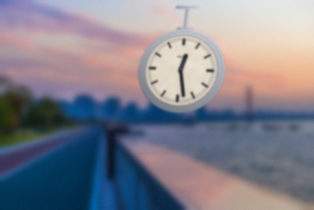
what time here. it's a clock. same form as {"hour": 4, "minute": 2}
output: {"hour": 12, "minute": 28}
